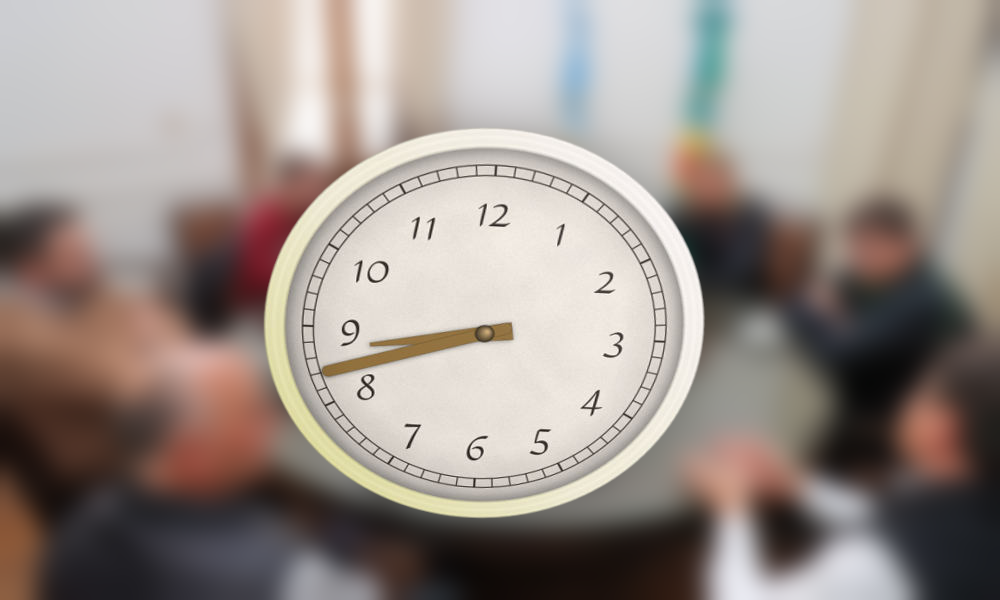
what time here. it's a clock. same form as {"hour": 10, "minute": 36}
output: {"hour": 8, "minute": 42}
